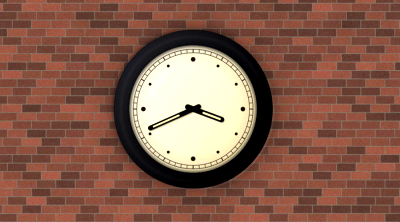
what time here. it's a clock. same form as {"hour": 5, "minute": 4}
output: {"hour": 3, "minute": 41}
